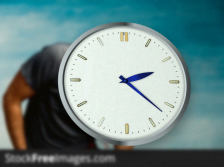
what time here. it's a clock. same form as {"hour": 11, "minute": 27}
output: {"hour": 2, "minute": 22}
